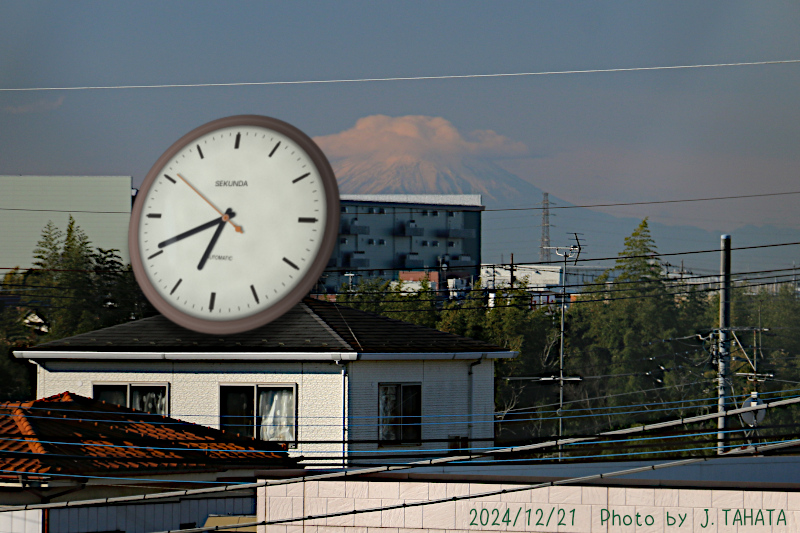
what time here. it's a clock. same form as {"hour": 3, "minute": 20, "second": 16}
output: {"hour": 6, "minute": 40, "second": 51}
